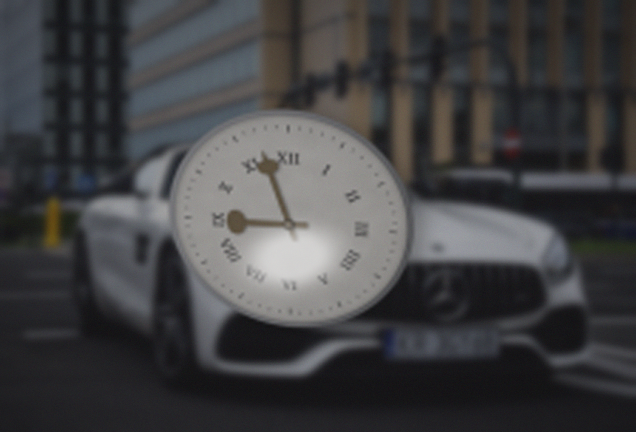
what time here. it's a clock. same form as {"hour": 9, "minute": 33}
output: {"hour": 8, "minute": 57}
